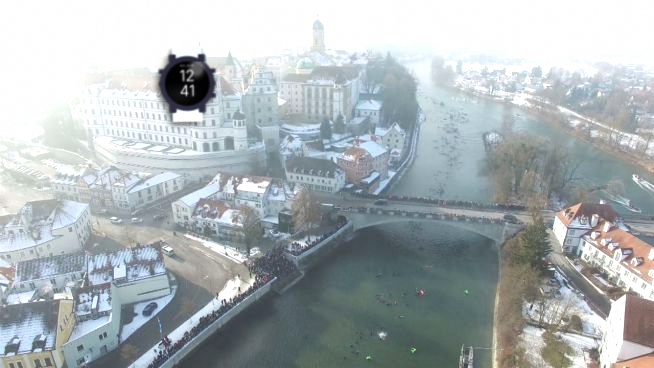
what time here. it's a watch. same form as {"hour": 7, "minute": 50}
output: {"hour": 12, "minute": 41}
